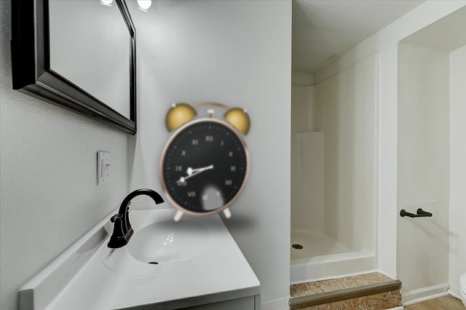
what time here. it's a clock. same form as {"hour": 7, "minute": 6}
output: {"hour": 8, "minute": 41}
